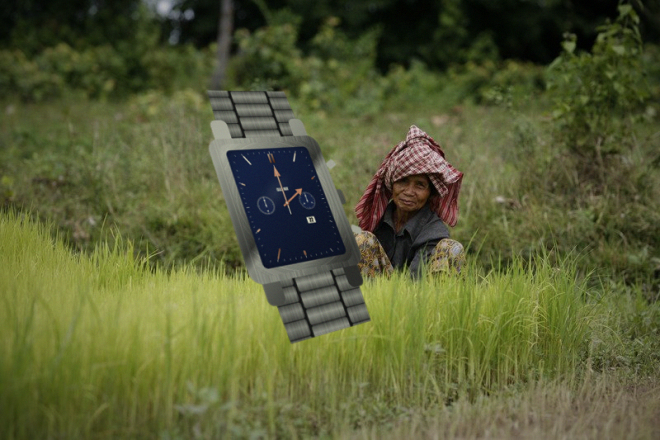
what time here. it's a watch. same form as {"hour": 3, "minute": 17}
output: {"hour": 2, "minute": 0}
